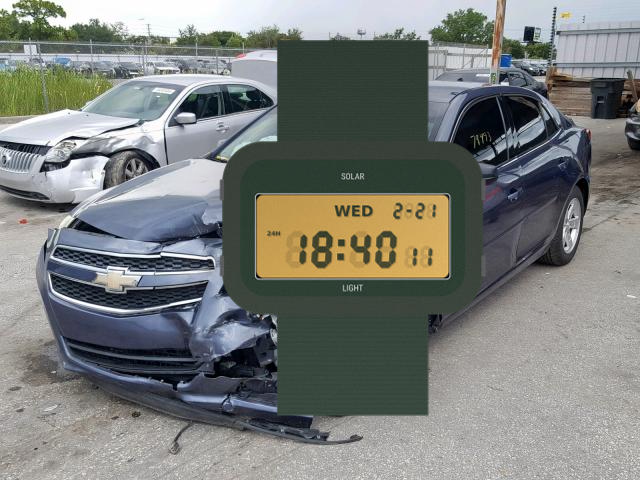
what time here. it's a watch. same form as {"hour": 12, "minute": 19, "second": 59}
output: {"hour": 18, "minute": 40, "second": 11}
